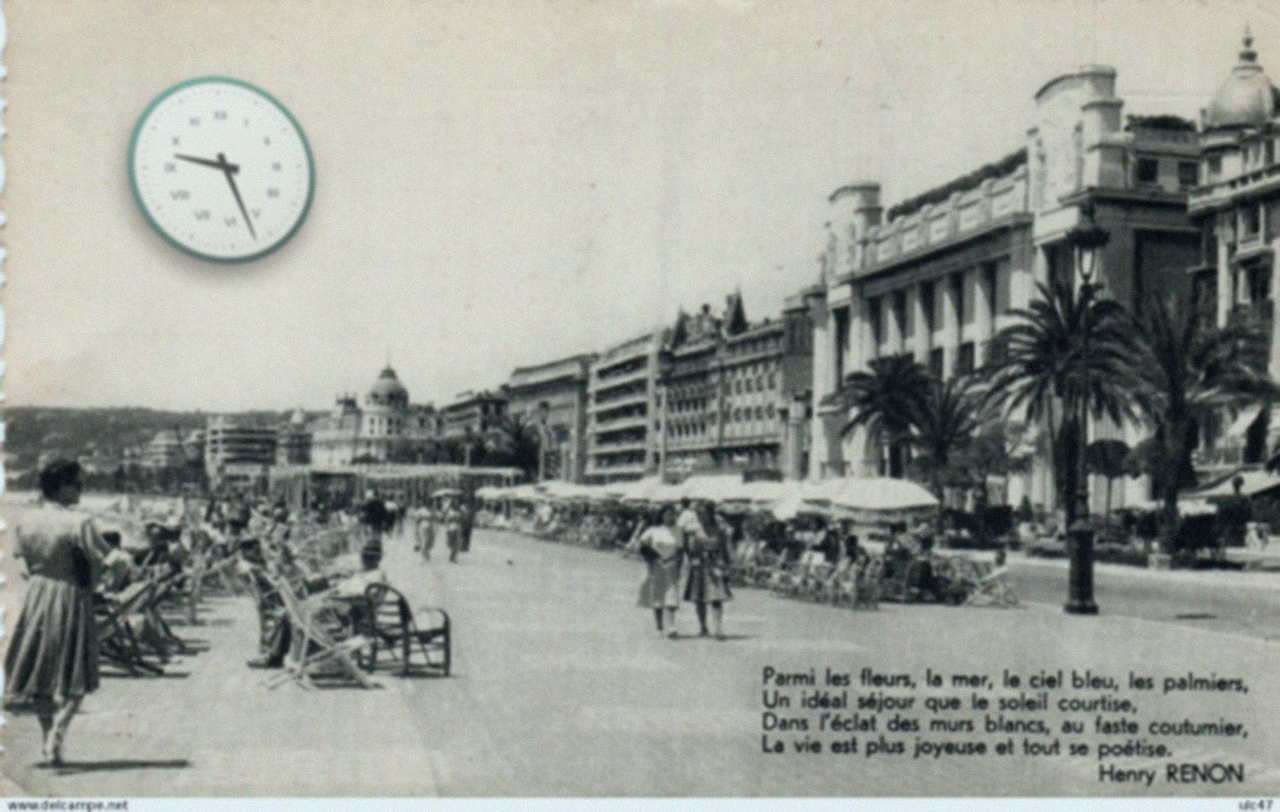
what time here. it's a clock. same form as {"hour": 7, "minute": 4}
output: {"hour": 9, "minute": 27}
